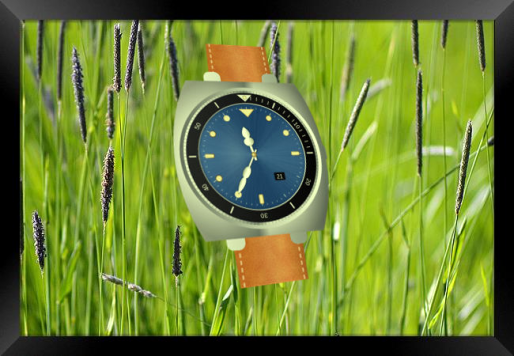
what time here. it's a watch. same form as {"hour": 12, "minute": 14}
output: {"hour": 11, "minute": 35}
